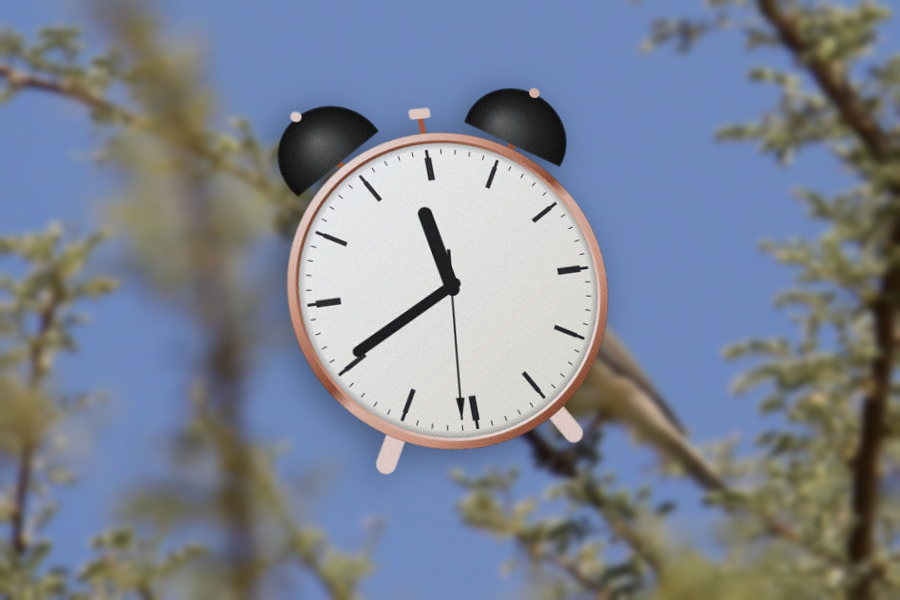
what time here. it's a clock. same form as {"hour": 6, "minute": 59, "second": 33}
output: {"hour": 11, "minute": 40, "second": 31}
